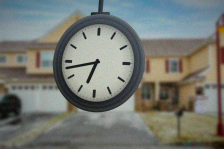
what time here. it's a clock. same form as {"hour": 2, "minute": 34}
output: {"hour": 6, "minute": 43}
